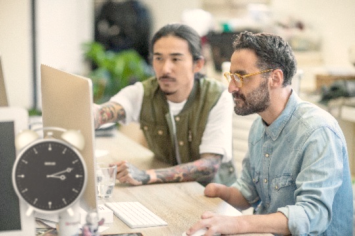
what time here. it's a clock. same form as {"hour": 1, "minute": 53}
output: {"hour": 3, "minute": 12}
